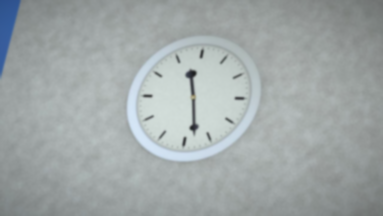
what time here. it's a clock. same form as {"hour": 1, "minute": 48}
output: {"hour": 11, "minute": 28}
